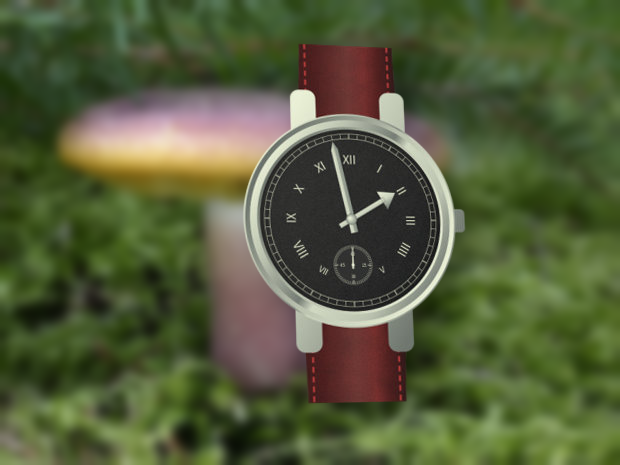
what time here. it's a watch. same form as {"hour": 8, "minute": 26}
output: {"hour": 1, "minute": 58}
